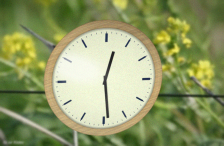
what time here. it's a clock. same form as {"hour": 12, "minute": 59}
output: {"hour": 12, "minute": 29}
